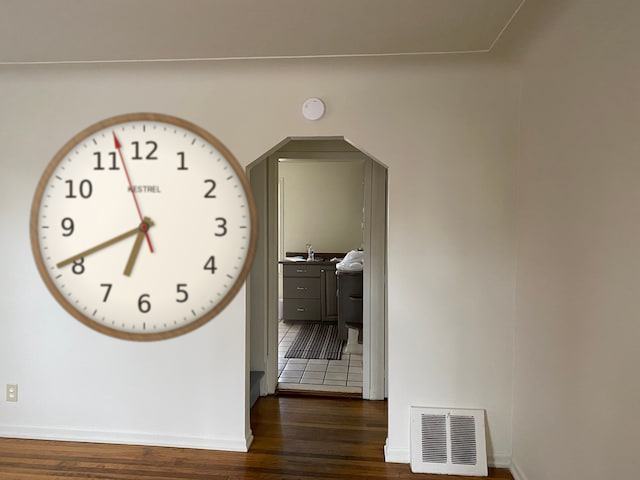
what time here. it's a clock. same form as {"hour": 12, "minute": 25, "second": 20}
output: {"hour": 6, "minute": 40, "second": 57}
